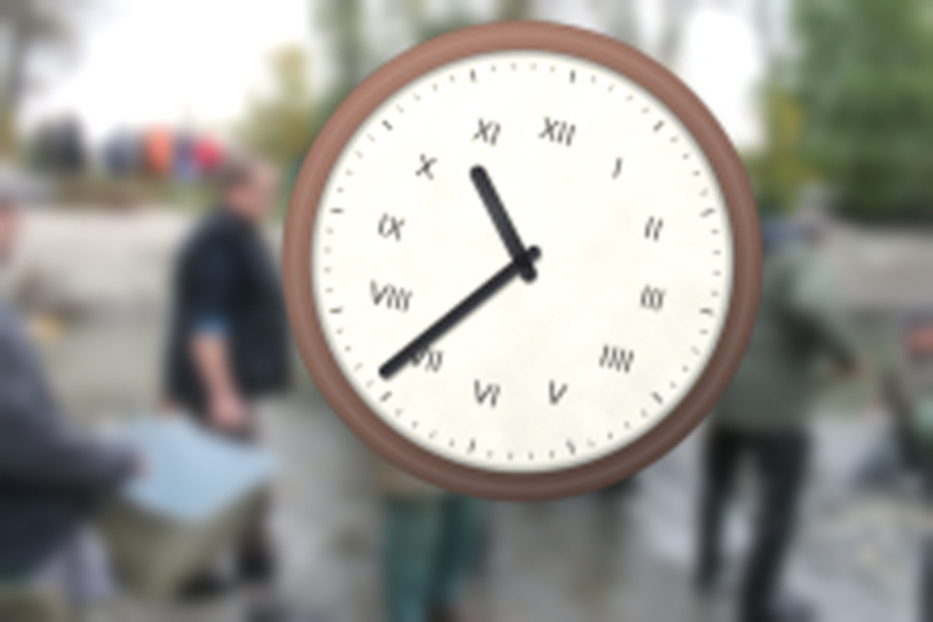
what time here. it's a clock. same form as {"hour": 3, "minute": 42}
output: {"hour": 10, "minute": 36}
